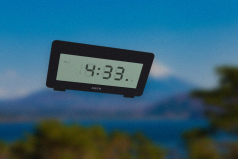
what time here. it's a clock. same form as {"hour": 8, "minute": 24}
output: {"hour": 4, "minute": 33}
